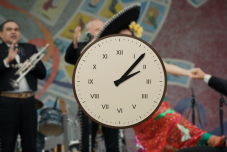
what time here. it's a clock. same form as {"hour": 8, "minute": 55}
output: {"hour": 2, "minute": 7}
